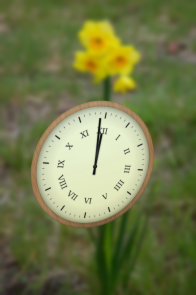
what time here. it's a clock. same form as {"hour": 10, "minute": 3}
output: {"hour": 11, "minute": 59}
